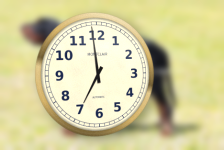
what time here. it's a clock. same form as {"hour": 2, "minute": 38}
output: {"hour": 6, "minute": 59}
